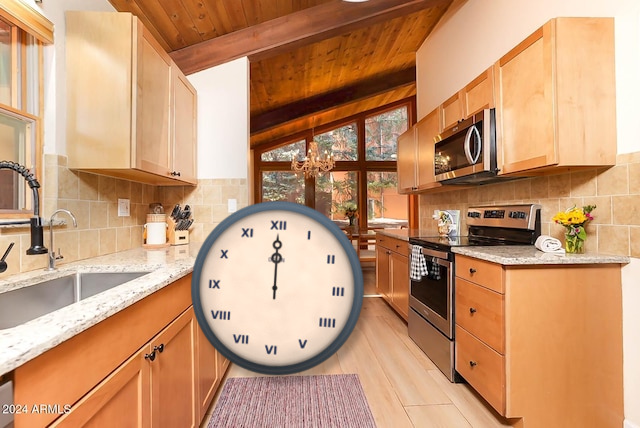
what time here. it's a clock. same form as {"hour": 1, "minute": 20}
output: {"hour": 12, "minute": 0}
